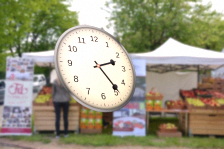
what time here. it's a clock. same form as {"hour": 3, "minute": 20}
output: {"hour": 2, "minute": 24}
